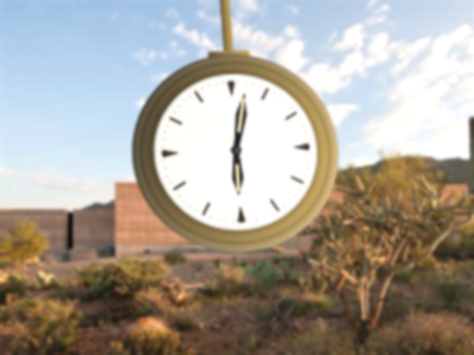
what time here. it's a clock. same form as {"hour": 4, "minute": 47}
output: {"hour": 6, "minute": 2}
